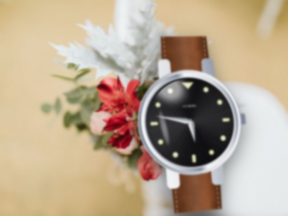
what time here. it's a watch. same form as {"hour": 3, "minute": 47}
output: {"hour": 5, "minute": 47}
